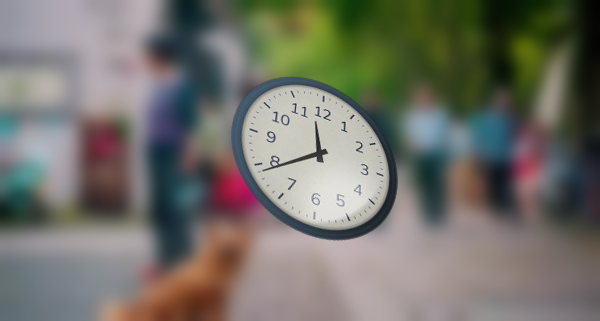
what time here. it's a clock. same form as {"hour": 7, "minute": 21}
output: {"hour": 11, "minute": 39}
